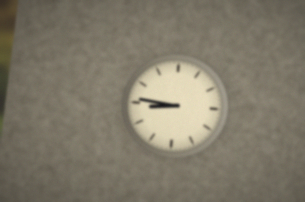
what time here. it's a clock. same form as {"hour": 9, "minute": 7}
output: {"hour": 8, "minute": 46}
